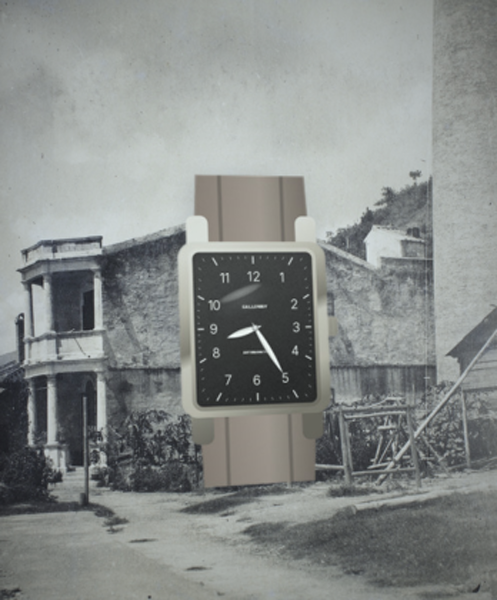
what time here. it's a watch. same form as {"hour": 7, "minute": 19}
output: {"hour": 8, "minute": 25}
